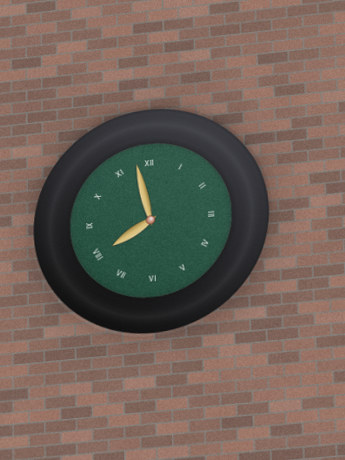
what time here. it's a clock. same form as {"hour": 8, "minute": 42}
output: {"hour": 7, "minute": 58}
